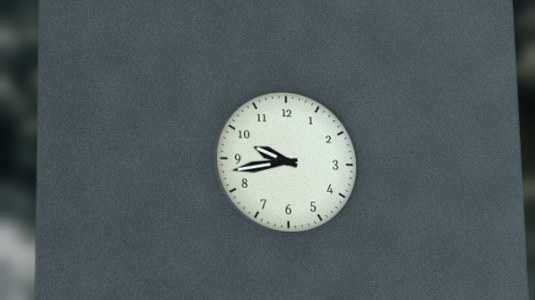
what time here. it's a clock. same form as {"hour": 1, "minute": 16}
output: {"hour": 9, "minute": 43}
